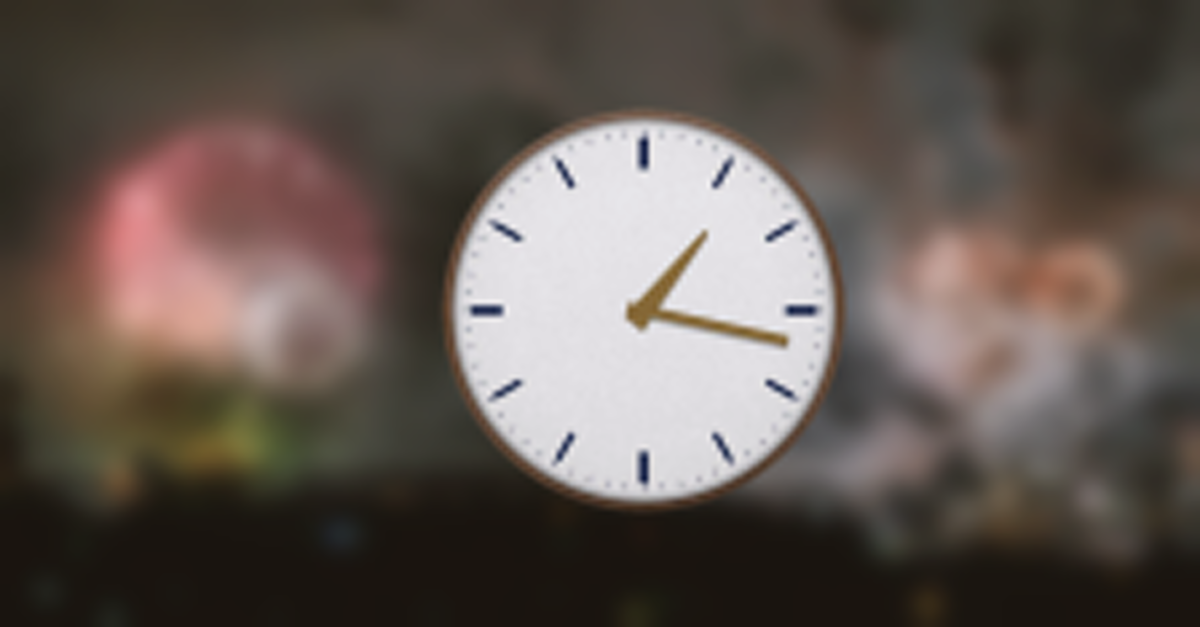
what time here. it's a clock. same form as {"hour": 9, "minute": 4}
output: {"hour": 1, "minute": 17}
